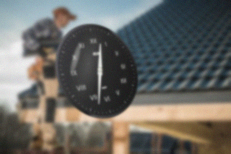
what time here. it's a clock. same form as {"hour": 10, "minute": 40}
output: {"hour": 12, "minute": 33}
